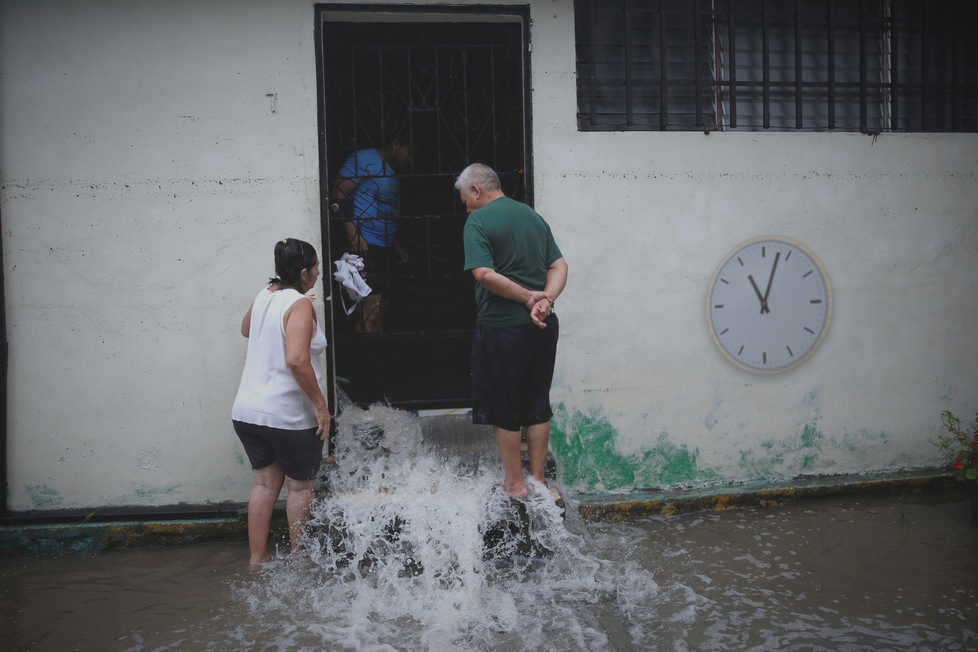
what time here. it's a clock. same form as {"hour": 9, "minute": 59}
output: {"hour": 11, "minute": 3}
